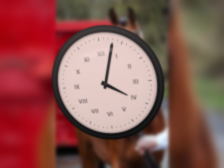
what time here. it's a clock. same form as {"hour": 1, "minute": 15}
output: {"hour": 4, "minute": 3}
